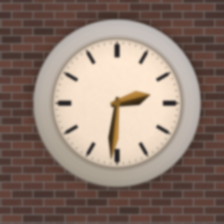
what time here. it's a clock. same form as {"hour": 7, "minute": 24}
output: {"hour": 2, "minute": 31}
